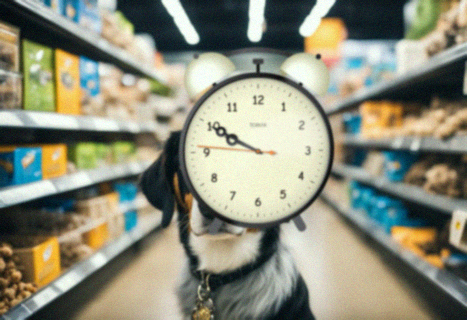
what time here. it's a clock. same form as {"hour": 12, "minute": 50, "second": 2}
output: {"hour": 9, "minute": 49, "second": 46}
